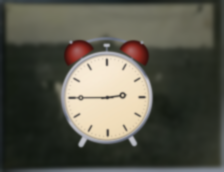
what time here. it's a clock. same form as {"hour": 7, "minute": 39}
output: {"hour": 2, "minute": 45}
